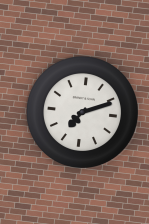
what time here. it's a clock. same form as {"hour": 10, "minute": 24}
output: {"hour": 7, "minute": 11}
